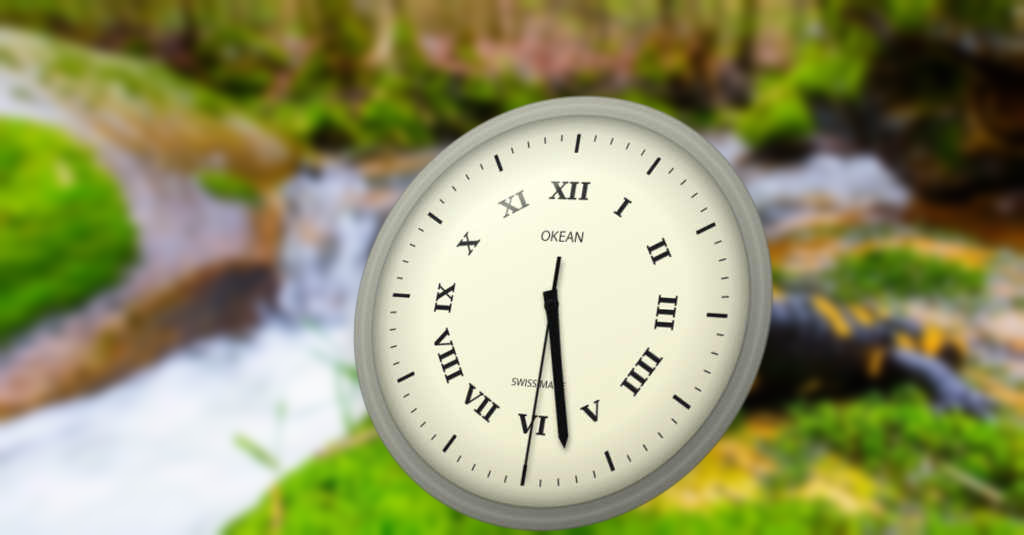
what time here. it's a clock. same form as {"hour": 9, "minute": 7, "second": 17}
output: {"hour": 5, "minute": 27, "second": 30}
